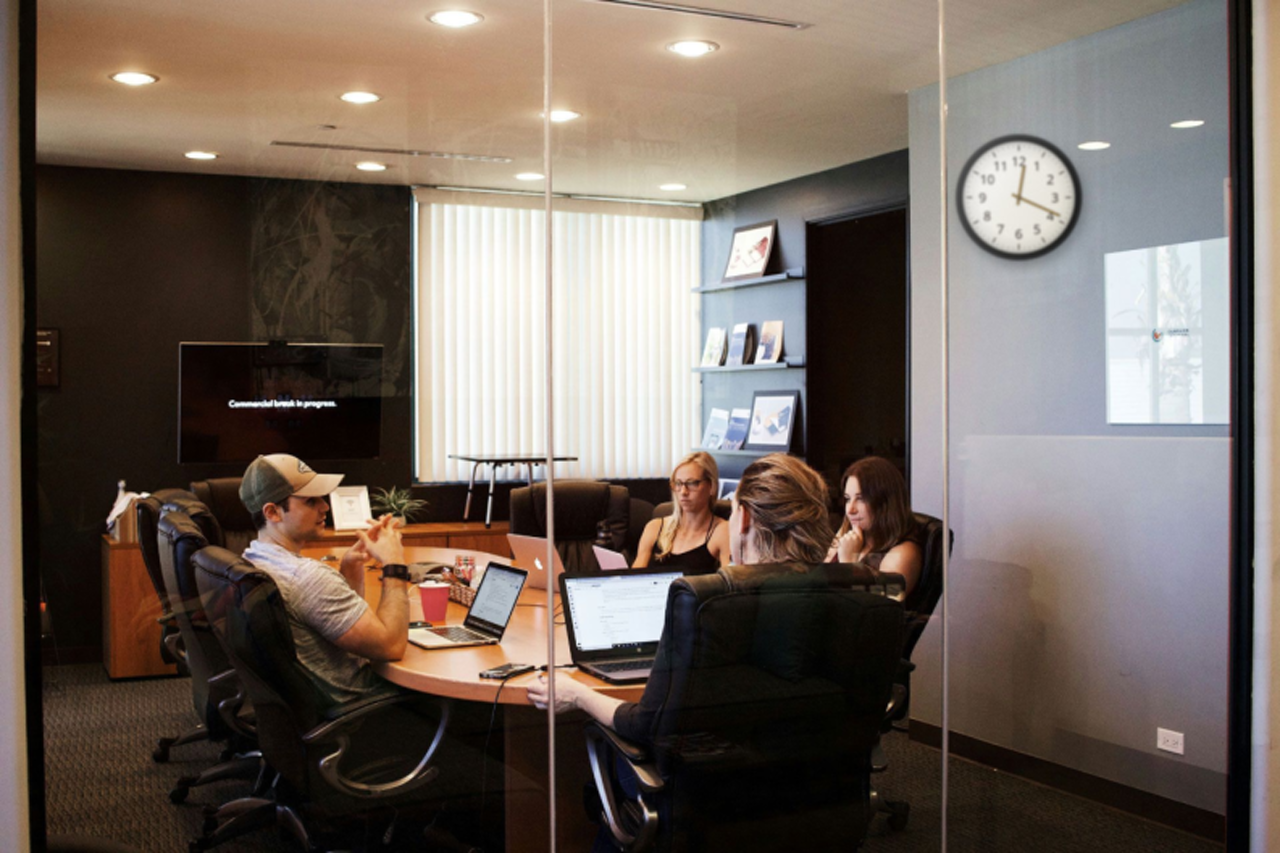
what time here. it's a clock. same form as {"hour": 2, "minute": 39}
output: {"hour": 12, "minute": 19}
